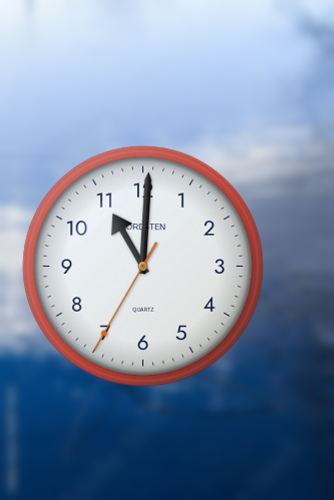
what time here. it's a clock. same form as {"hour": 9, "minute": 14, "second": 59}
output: {"hour": 11, "minute": 0, "second": 35}
